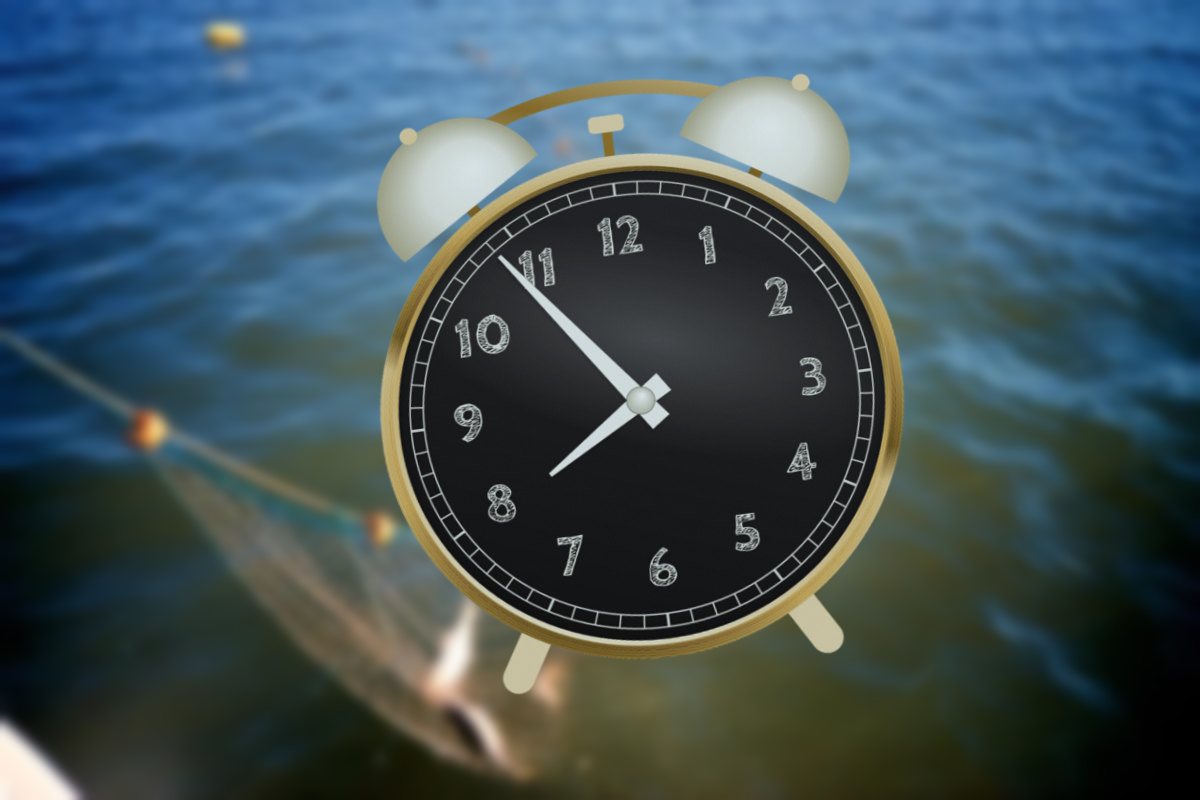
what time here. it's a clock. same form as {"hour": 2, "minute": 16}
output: {"hour": 7, "minute": 54}
